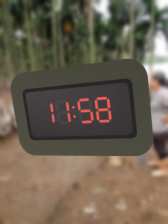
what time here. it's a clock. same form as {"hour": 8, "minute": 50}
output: {"hour": 11, "minute": 58}
